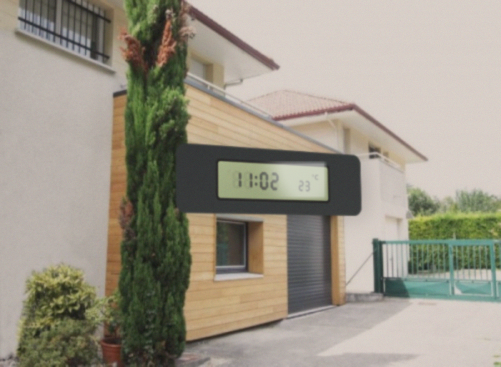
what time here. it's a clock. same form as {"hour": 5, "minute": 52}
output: {"hour": 11, "minute": 2}
